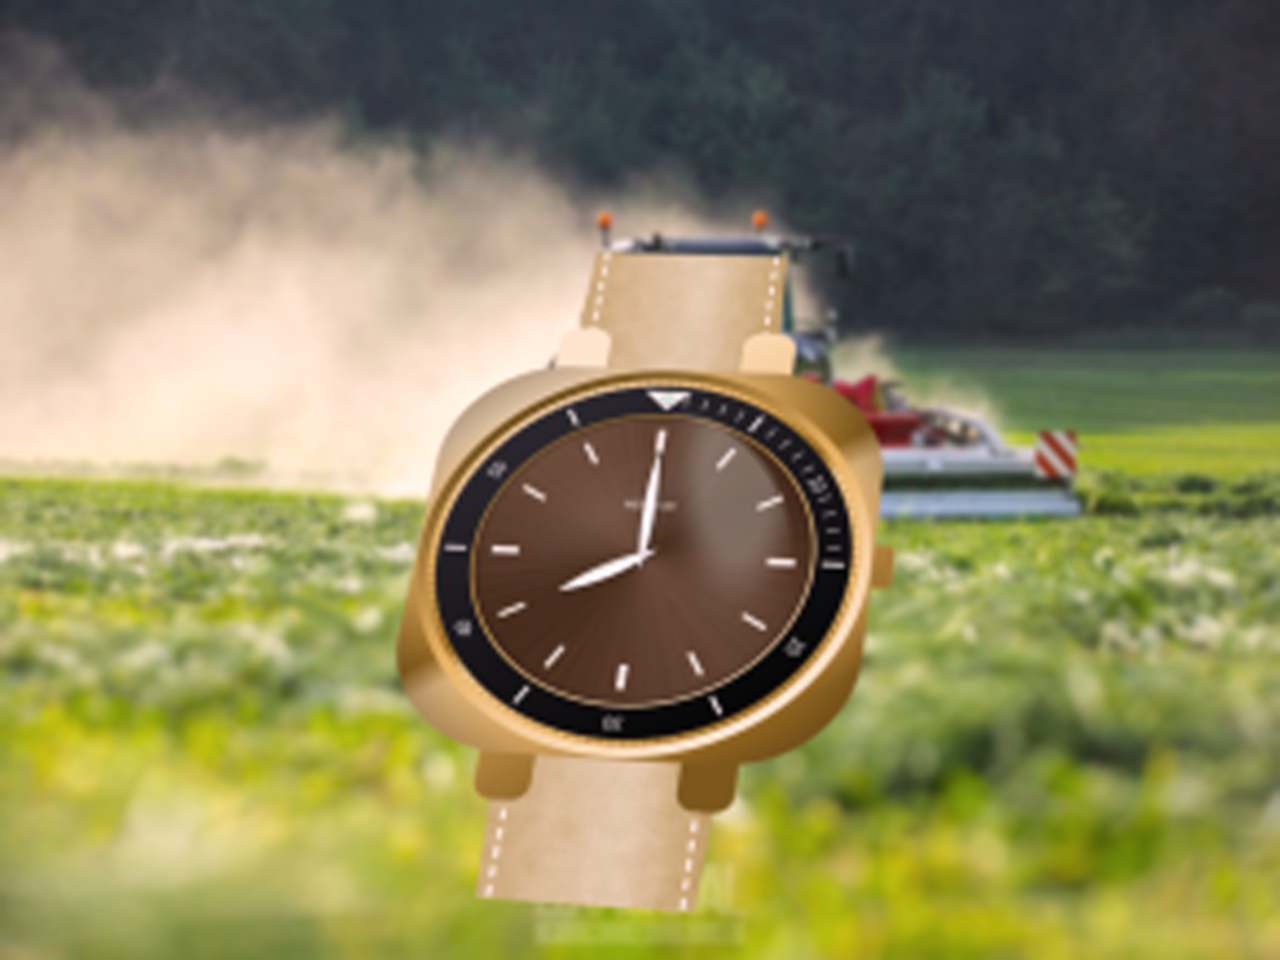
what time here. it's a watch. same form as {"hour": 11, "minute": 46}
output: {"hour": 8, "minute": 0}
